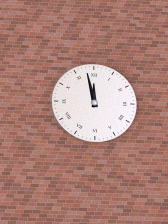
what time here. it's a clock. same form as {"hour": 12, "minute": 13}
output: {"hour": 11, "minute": 58}
